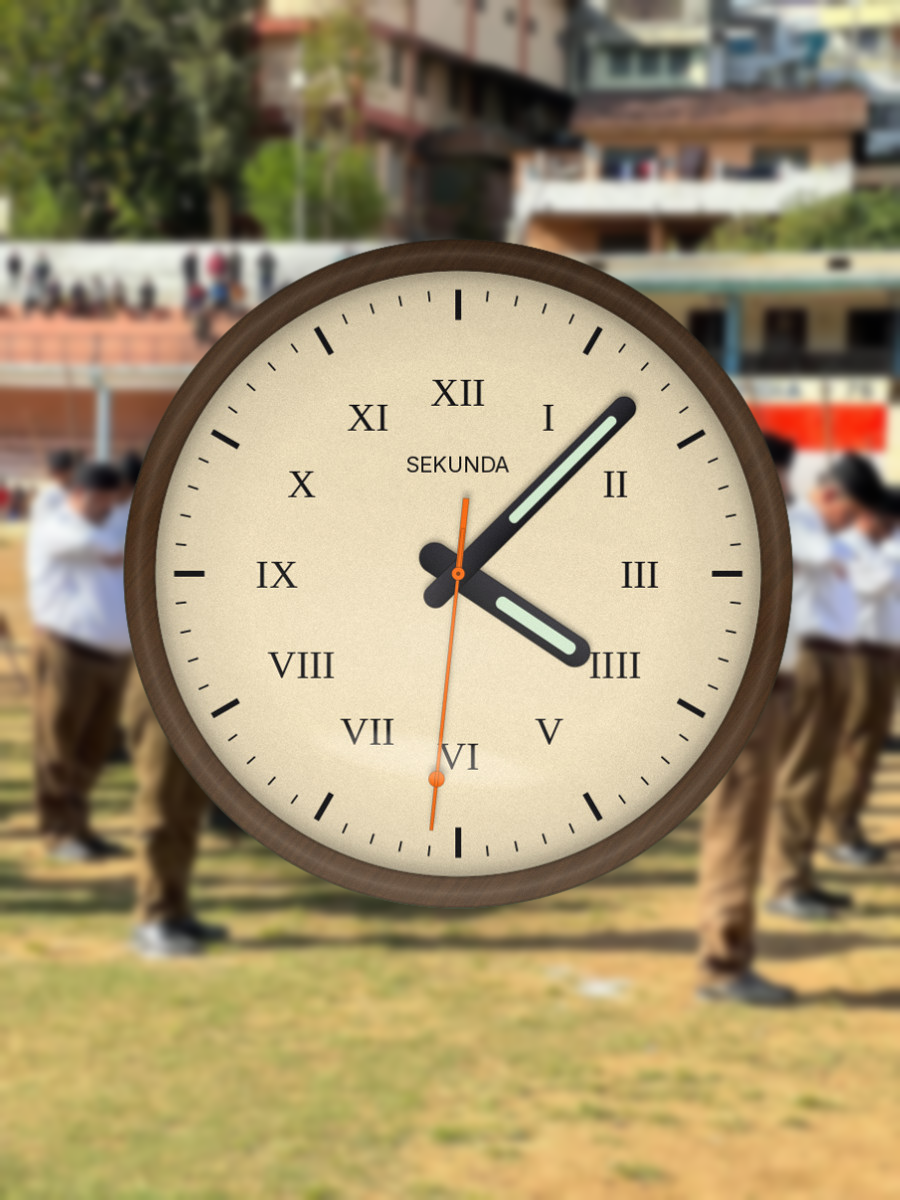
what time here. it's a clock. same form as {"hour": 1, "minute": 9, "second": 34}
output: {"hour": 4, "minute": 7, "second": 31}
